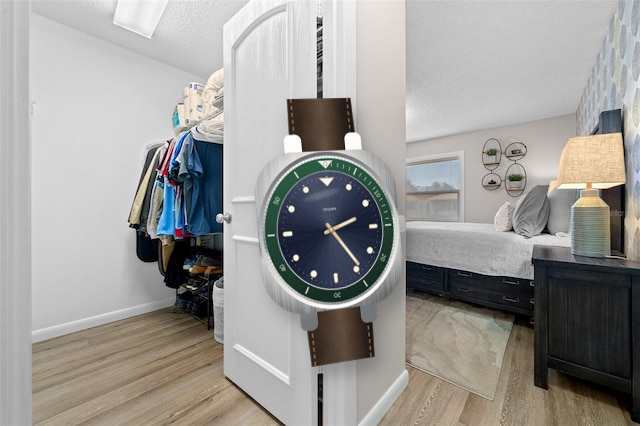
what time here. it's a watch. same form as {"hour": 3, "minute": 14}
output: {"hour": 2, "minute": 24}
